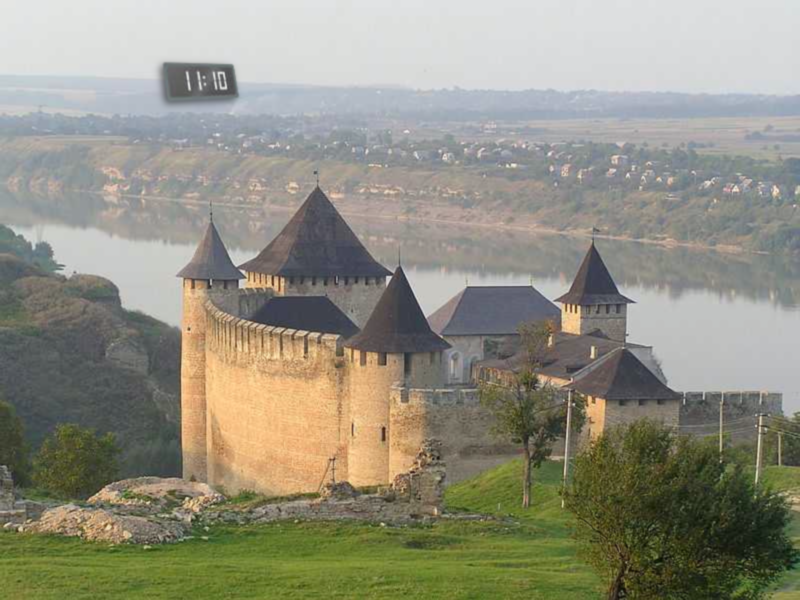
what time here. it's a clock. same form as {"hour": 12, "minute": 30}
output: {"hour": 11, "minute": 10}
